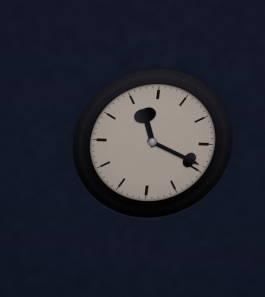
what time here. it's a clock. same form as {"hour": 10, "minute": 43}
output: {"hour": 11, "minute": 19}
